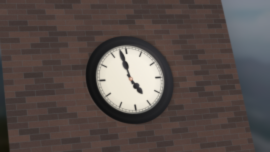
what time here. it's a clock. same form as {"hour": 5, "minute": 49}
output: {"hour": 4, "minute": 58}
